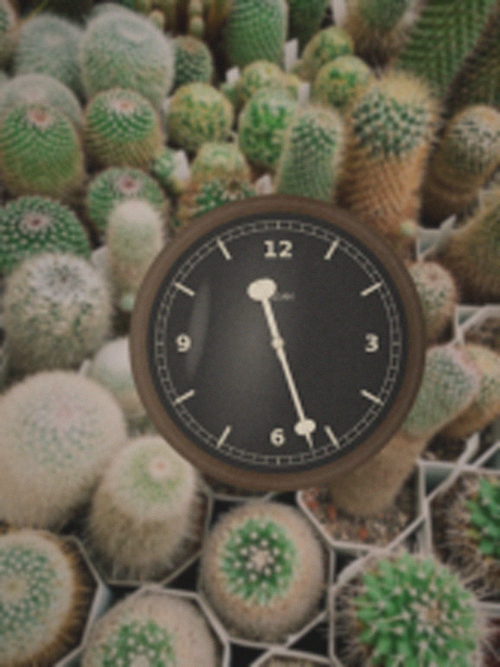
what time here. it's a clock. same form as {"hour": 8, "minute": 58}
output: {"hour": 11, "minute": 27}
